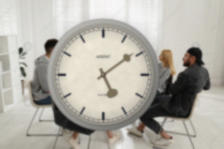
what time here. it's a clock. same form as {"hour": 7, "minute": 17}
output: {"hour": 5, "minute": 9}
